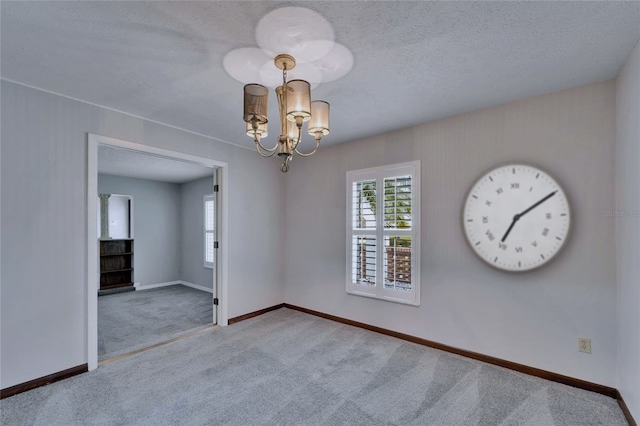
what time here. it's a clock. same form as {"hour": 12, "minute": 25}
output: {"hour": 7, "minute": 10}
